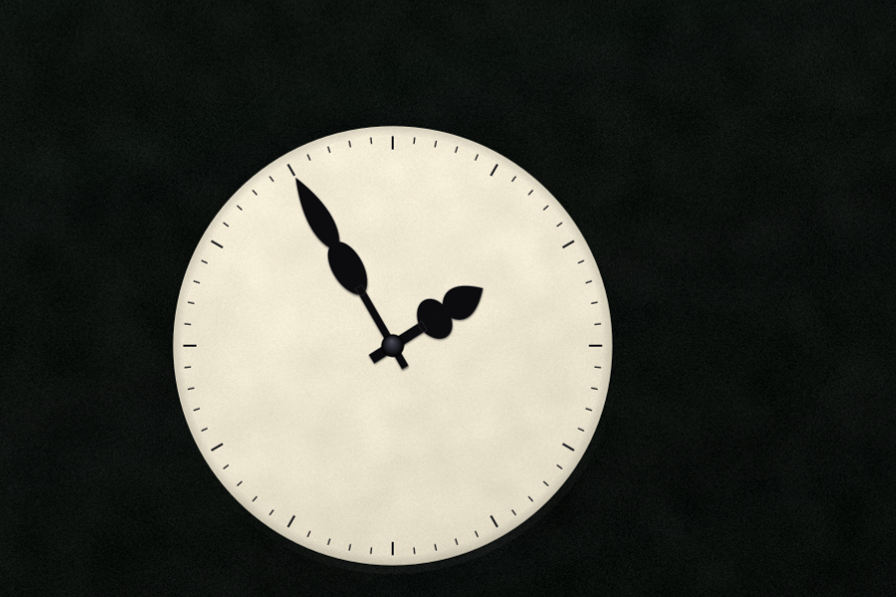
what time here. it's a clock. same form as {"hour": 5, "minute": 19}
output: {"hour": 1, "minute": 55}
